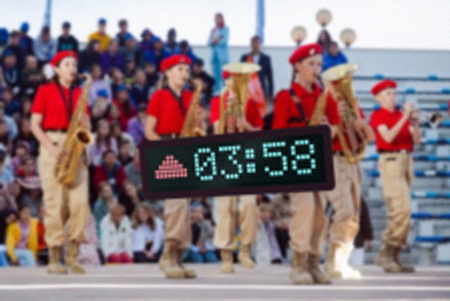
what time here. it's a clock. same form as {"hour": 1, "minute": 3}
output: {"hour": 3, "minute": 58}
